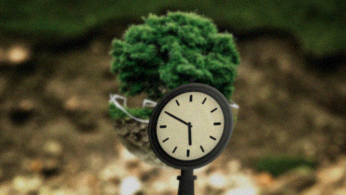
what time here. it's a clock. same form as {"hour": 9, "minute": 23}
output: {"hour": 5, "minute": 50}
